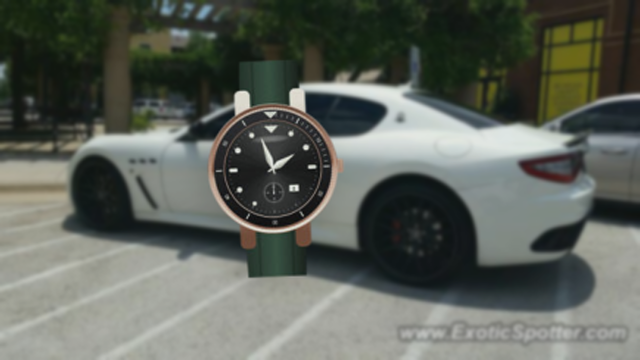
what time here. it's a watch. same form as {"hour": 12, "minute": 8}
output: {"hour": 1, "minute": 57}
